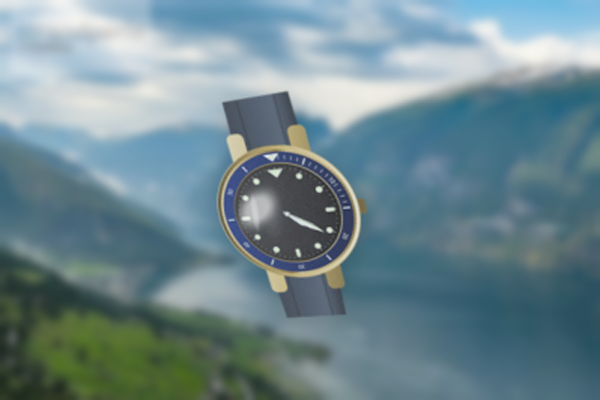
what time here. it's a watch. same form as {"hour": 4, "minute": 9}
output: {"hour": 4, "minute": 21}
